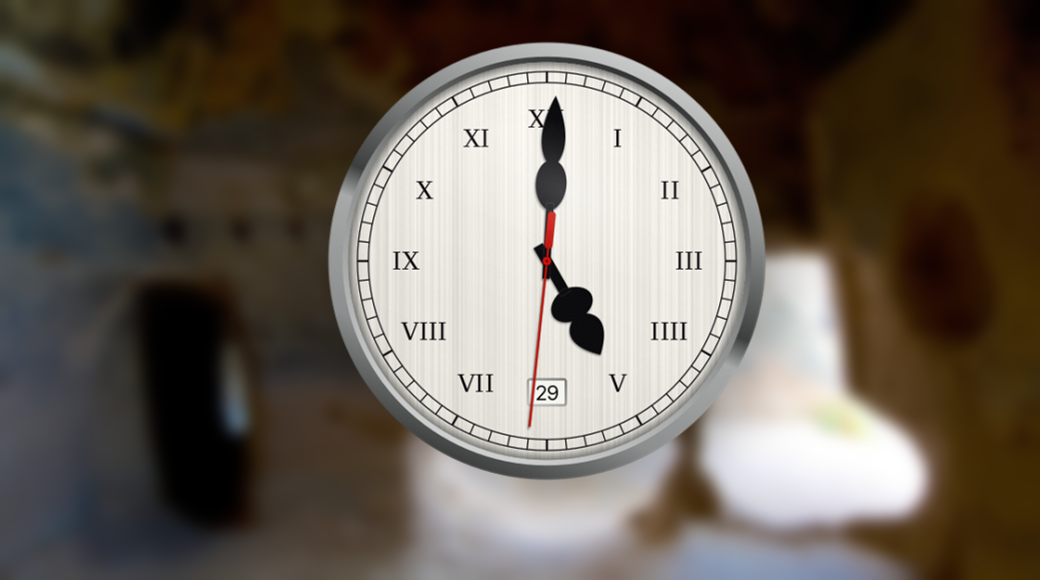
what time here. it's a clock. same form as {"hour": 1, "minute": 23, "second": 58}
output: {"hour": 5, "minute": 0, "second": 31}
